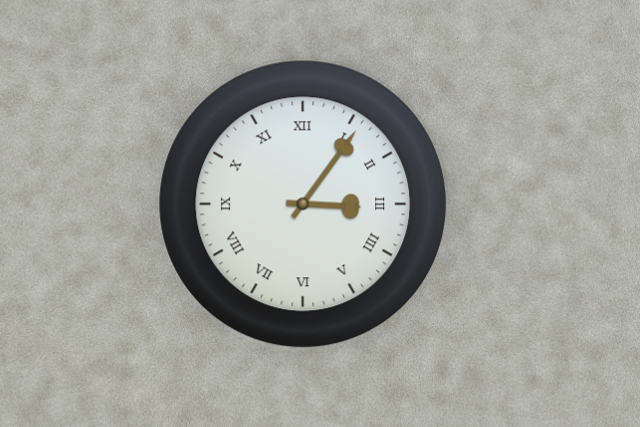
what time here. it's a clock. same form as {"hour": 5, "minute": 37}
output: {"hour": 3, "minute": 6}
